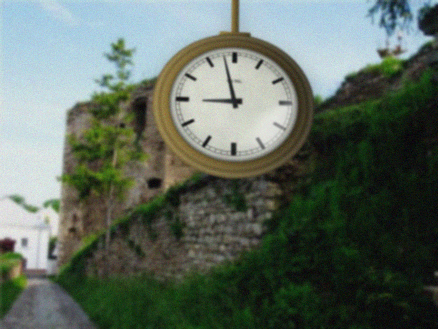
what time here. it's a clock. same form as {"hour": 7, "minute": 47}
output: {"hour": 8, "minute": 58}
